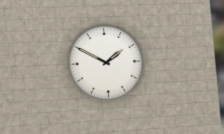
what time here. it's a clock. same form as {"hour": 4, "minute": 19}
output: {"hour": 1, "minute": 50}
